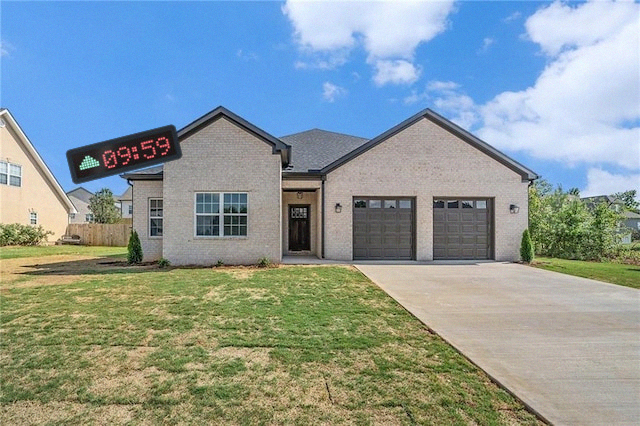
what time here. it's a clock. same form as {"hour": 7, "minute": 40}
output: {"hour": 9, "minute": 59}
